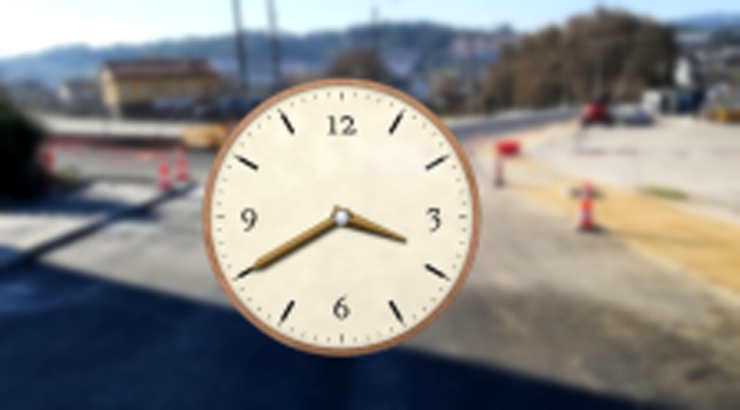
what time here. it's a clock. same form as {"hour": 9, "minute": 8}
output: {"hour": 3, "minute": 40}
